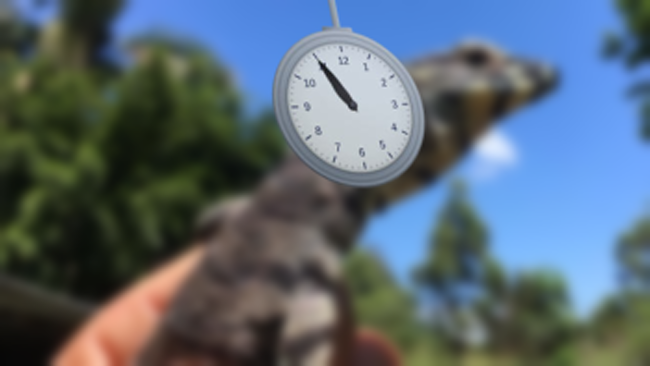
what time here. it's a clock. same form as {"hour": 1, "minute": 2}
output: {"hour": 10, "minute": 55}
